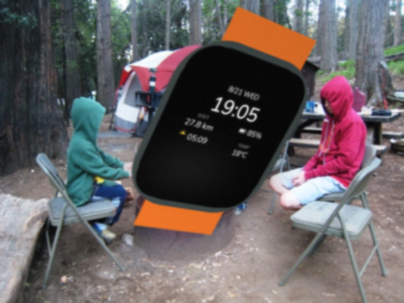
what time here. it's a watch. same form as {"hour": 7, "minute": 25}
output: {"hour": 19, "minute": 5}
